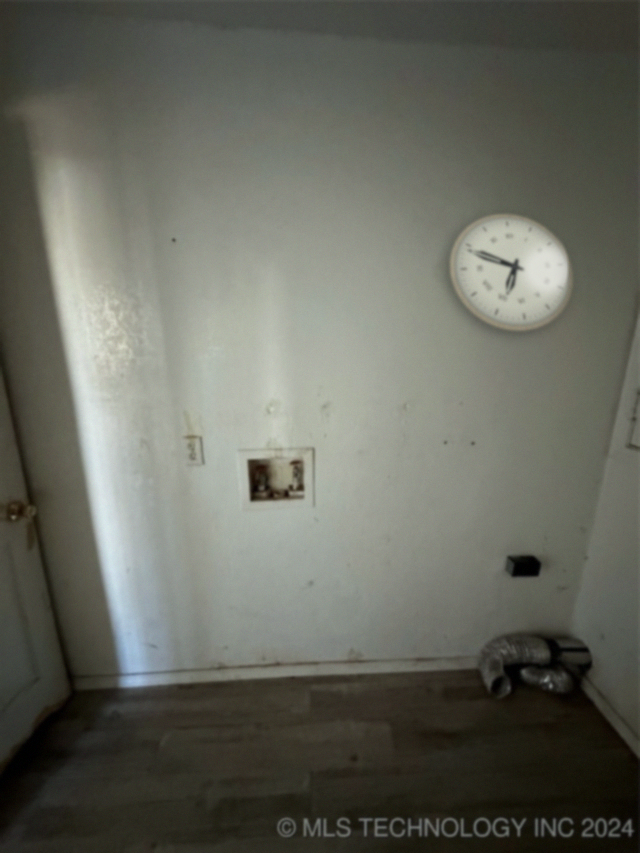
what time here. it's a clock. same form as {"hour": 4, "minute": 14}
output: {"hour": 6, "minute": 49}
